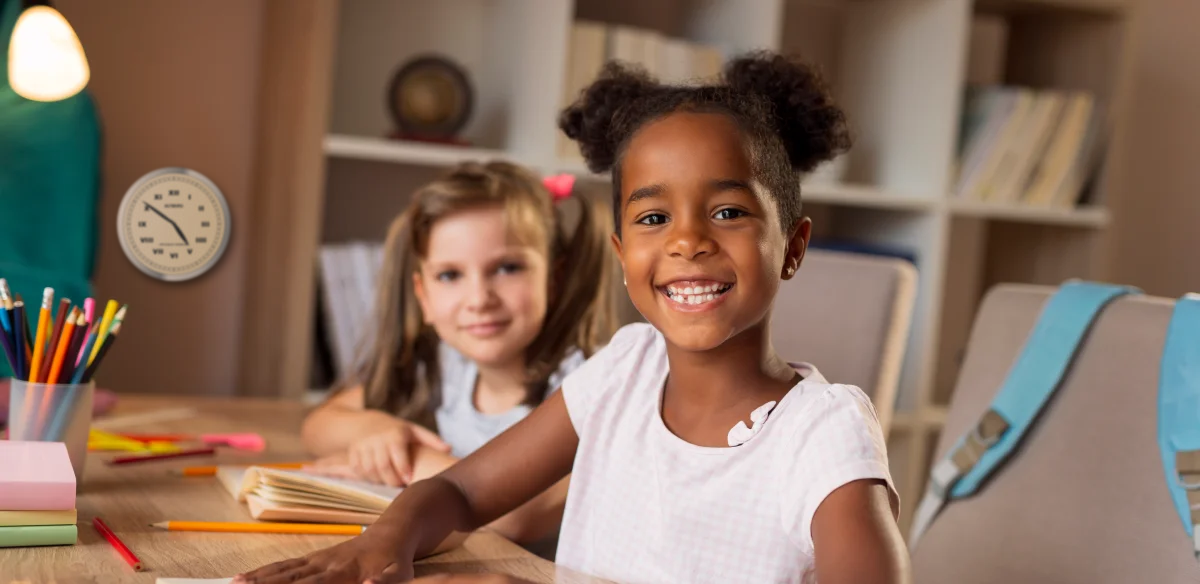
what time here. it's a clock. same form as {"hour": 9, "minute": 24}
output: {"hour": 4, "minute": 51}
